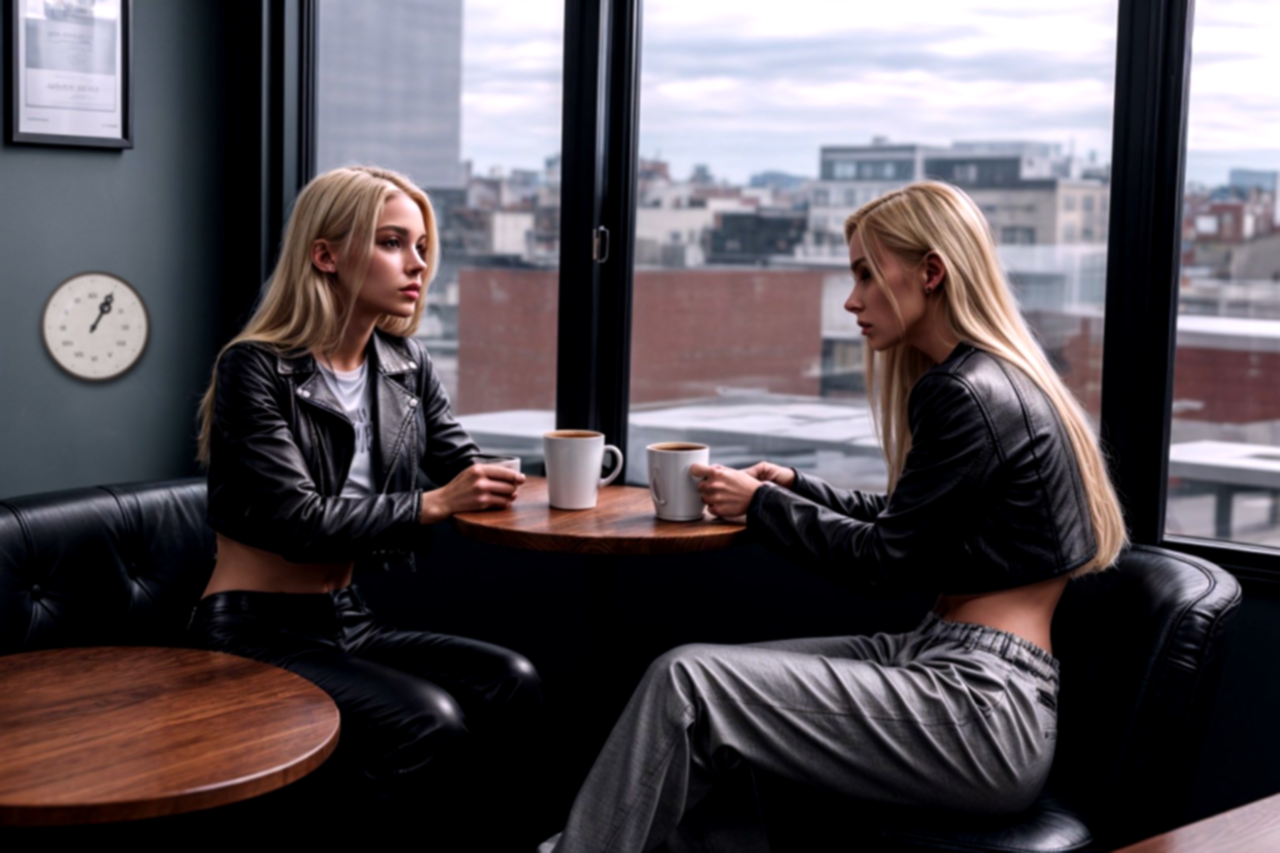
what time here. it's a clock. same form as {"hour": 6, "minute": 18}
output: {"hour": 1, "minute": 5}
